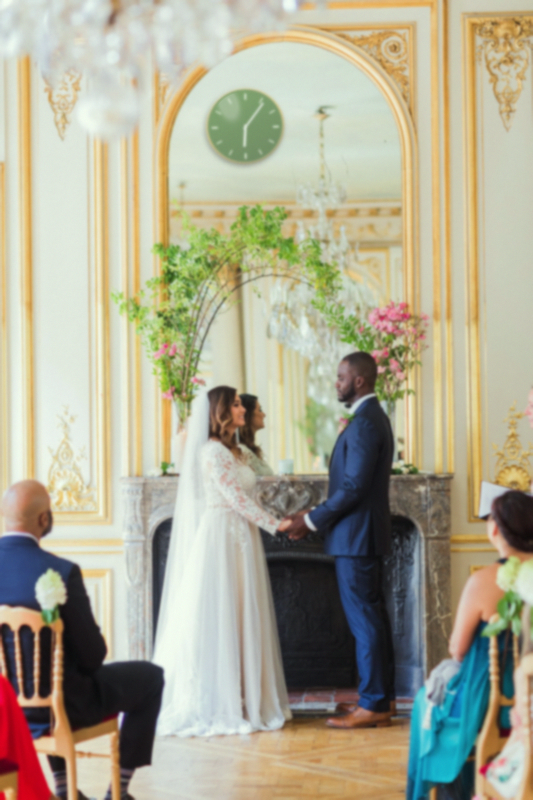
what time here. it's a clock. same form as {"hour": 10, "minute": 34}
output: {"hour": 6, "minute": 6}
